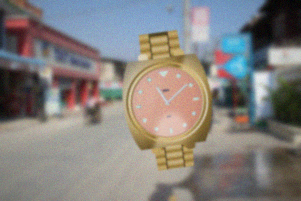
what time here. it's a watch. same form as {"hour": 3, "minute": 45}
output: {"hour": 11, "minute": 9}
